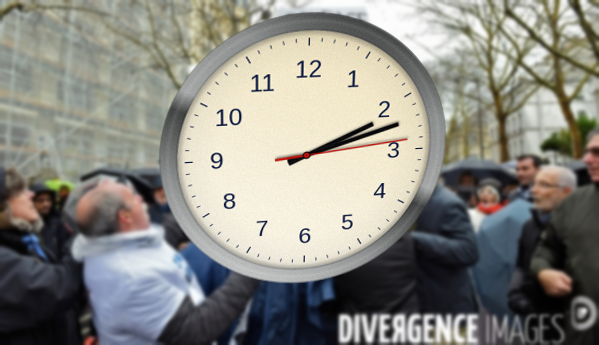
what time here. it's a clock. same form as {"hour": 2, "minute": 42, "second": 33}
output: {"hour": 2, "minute": 12, "second": 14}
